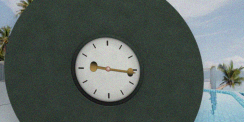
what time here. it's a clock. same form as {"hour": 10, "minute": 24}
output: {"hour": 9, "minute": 16}
